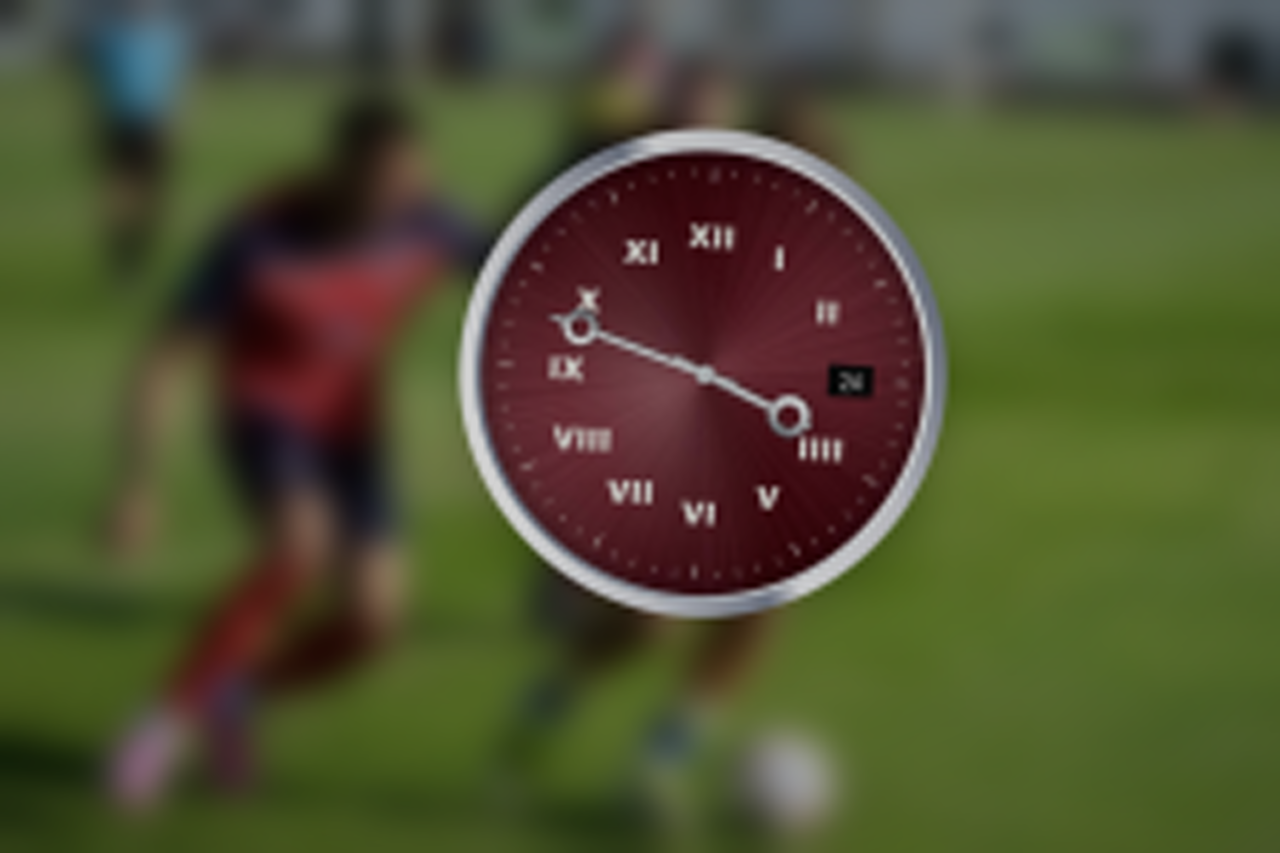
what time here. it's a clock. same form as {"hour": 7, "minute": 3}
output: {"hour": 3, "minute": 48}
